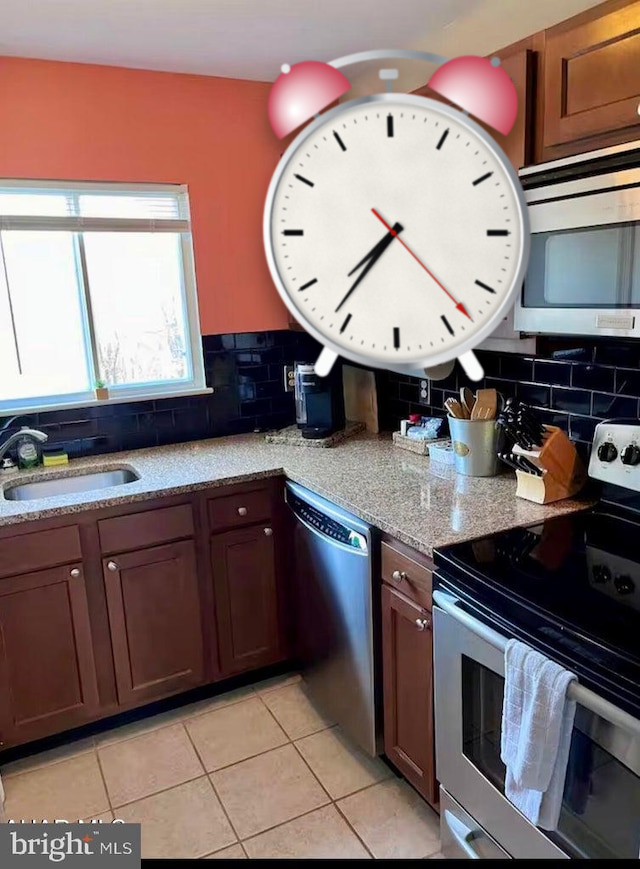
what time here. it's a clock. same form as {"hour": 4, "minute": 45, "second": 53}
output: {"hour": 7, "minute": 36, "second": 23}
